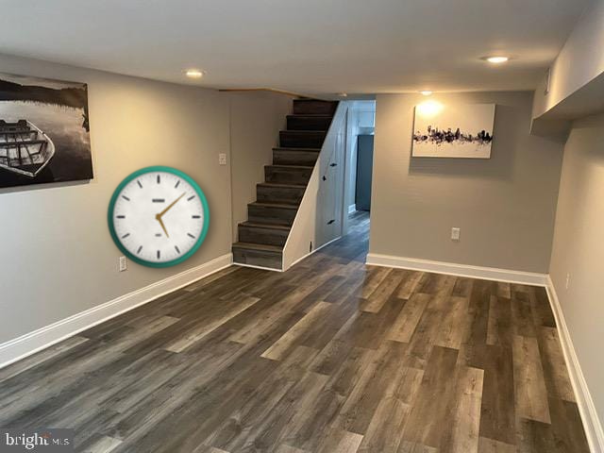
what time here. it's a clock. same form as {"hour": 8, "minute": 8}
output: {"hour": 5, "minute": 8}
